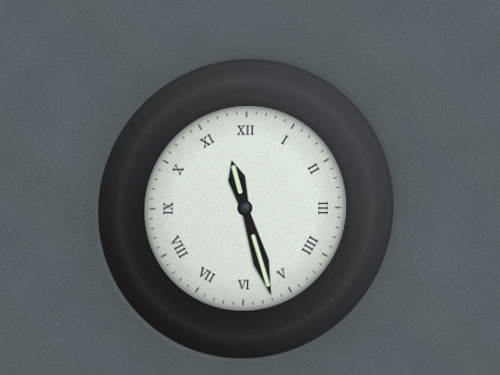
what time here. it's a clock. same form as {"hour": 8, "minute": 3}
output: {"hour": 11, "minute": 27}
